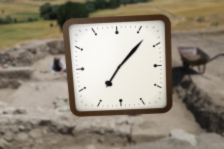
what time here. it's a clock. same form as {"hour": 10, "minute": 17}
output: {"hour": 7, "minute": 7}
